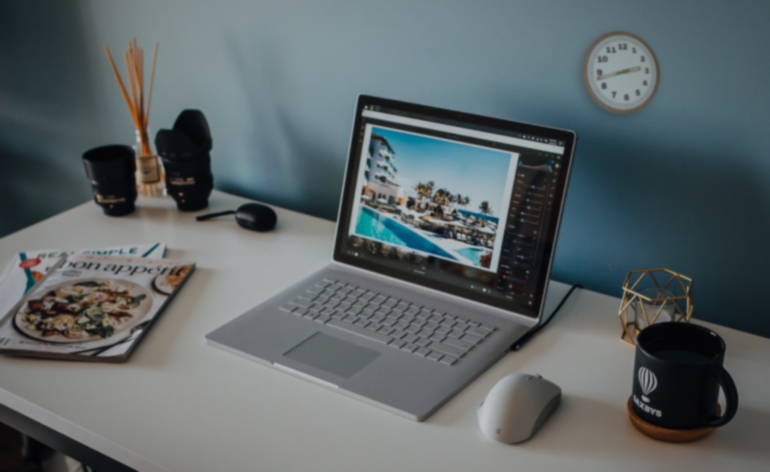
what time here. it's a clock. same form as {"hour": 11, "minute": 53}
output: {"hour": 2, "minute": 43}
